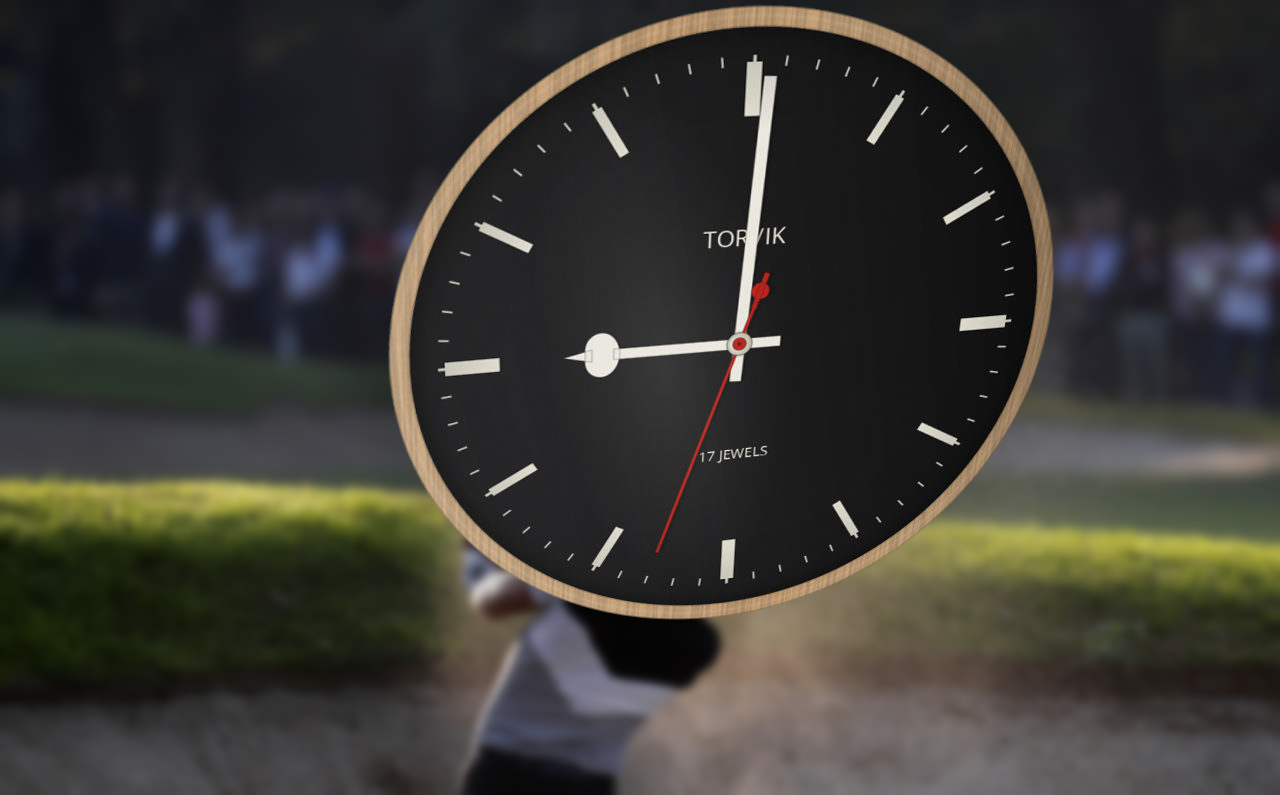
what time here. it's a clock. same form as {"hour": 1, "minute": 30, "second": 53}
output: {"hour": 9, "minute": 0, "second": 33}
